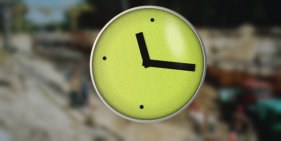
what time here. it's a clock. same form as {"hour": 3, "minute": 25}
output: {"hour": 11, "minute": 15}
